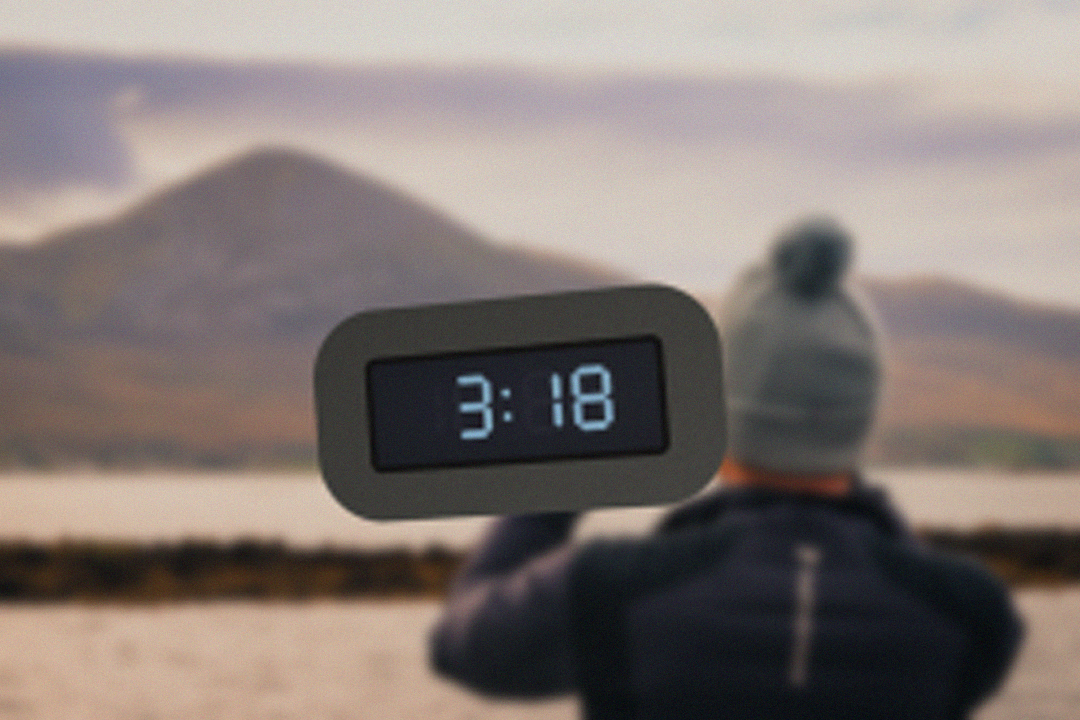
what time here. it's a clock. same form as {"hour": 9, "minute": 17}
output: {"hour": 3, "minute": 18}
